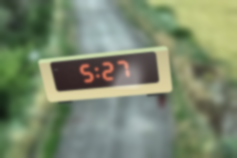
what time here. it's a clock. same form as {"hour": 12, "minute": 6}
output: {"hour": 5, "minute": 27}
